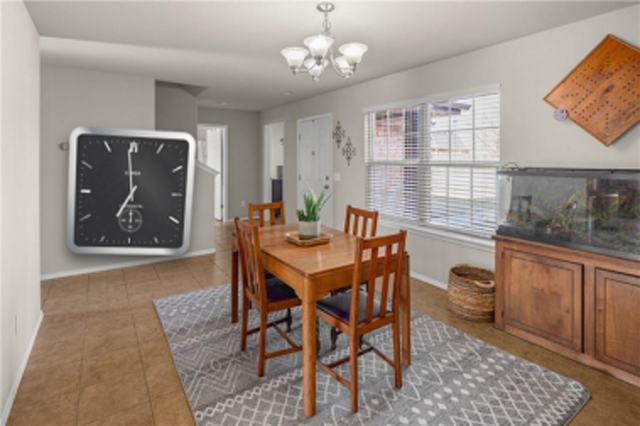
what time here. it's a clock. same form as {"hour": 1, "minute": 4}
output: {"hour": 6, "minute": 59}
